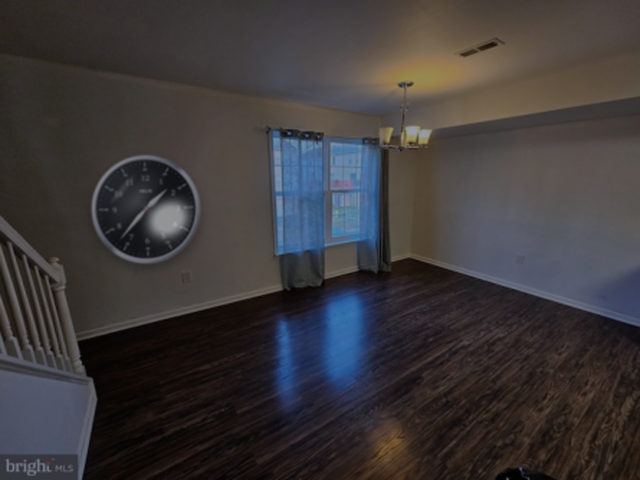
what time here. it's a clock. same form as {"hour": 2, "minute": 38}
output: {"hour": 1, "minute": 37}
